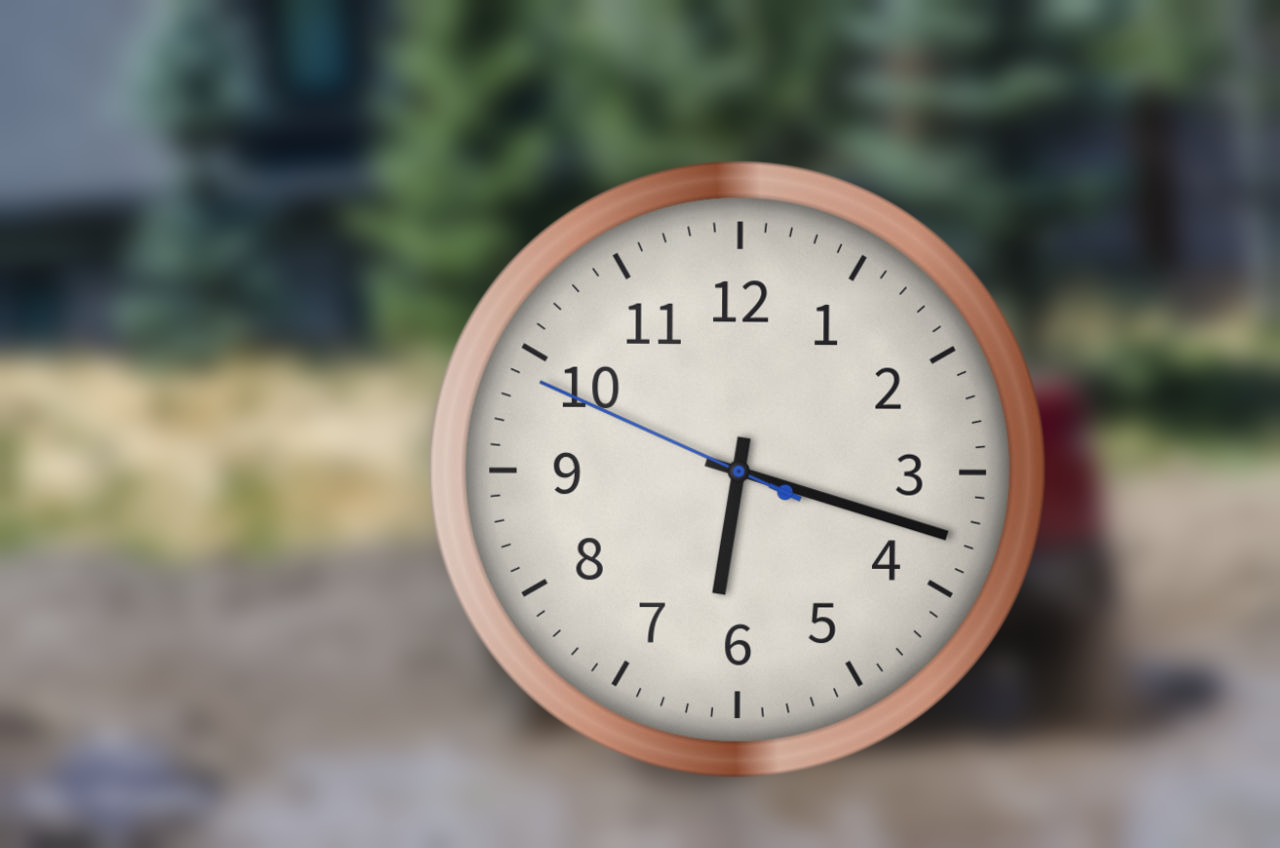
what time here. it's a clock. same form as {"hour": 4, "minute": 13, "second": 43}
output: {"hour": 6, "minute": 17, "second": 49}
